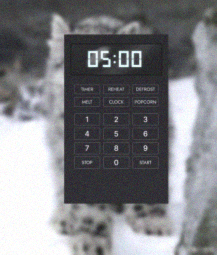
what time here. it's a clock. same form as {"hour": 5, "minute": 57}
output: {"hour": 5, "minute": 0}
